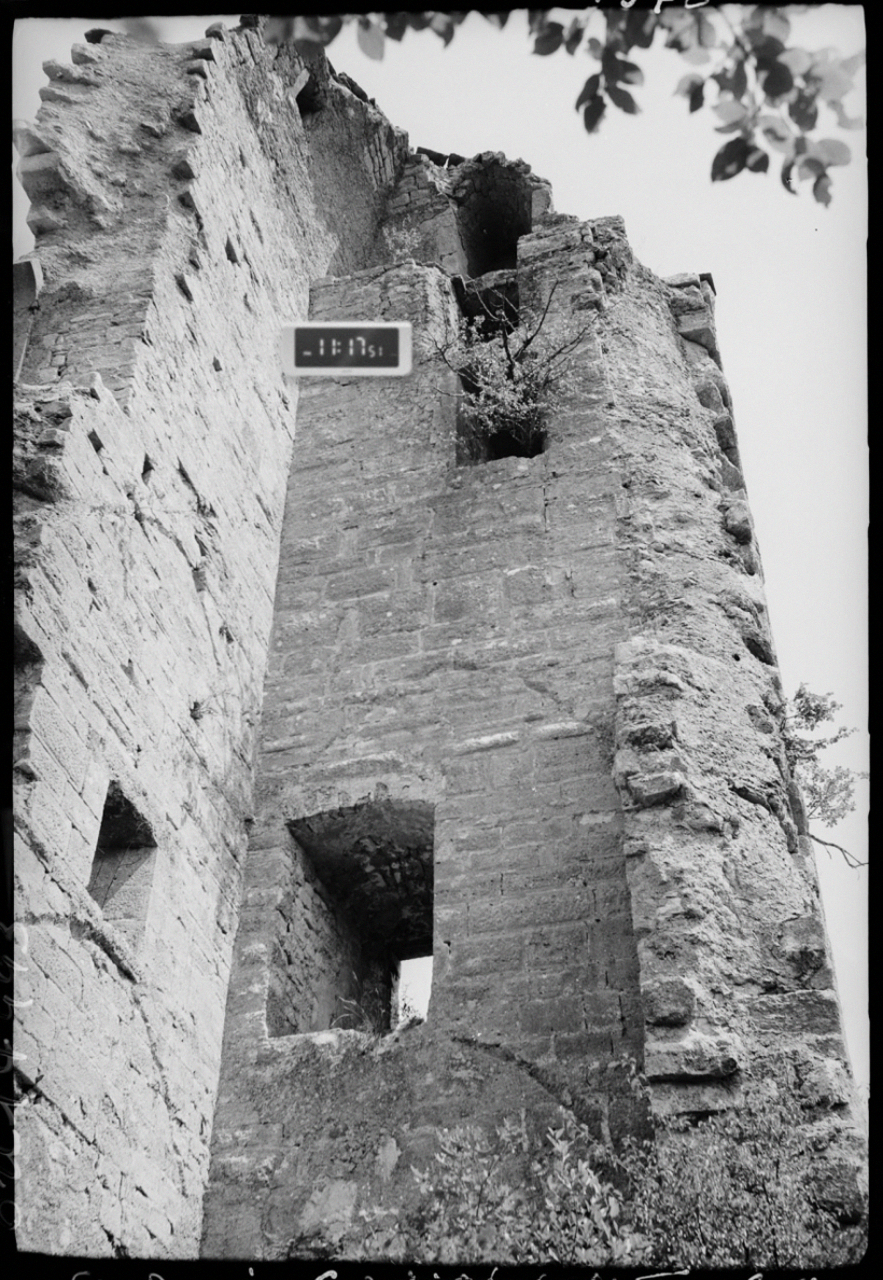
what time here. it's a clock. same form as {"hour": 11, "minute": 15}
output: {"hour": 11, "minute": 17}
